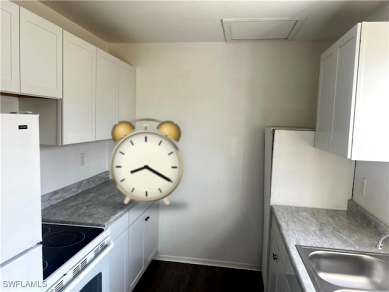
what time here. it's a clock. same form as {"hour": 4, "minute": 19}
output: {"hour": 8, "minute": 20}
